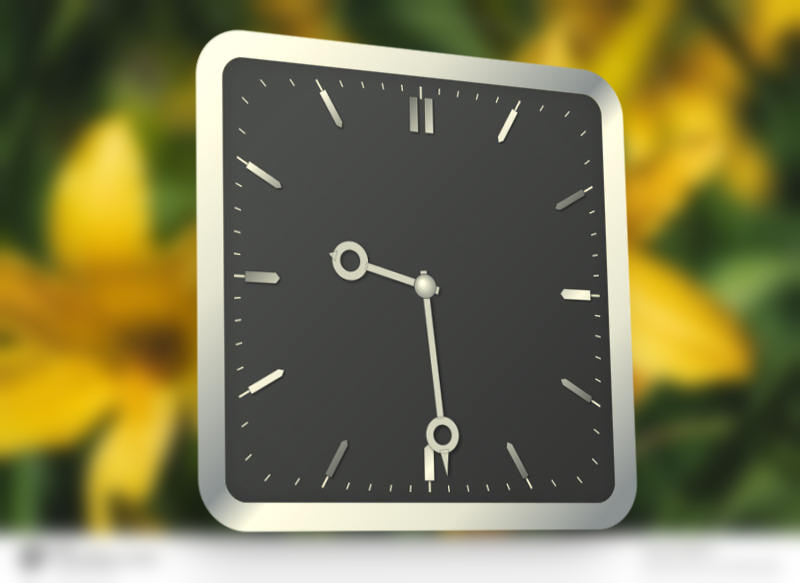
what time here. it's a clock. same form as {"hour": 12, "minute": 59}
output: {"hour": 9, "minute": 29}
